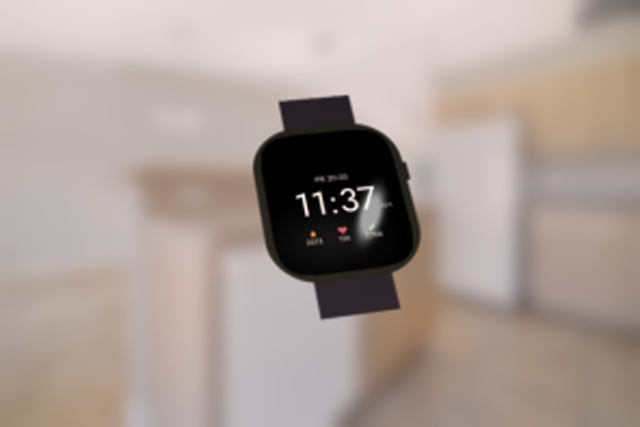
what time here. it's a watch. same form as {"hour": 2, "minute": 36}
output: {"hour": 11, "minute": 37}
